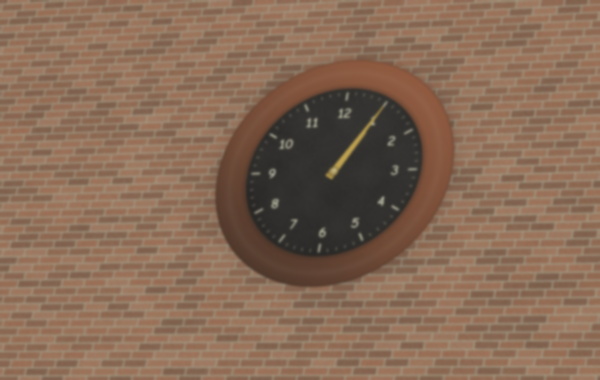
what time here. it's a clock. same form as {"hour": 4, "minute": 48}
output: {"hour": 1, "minute": 5}
